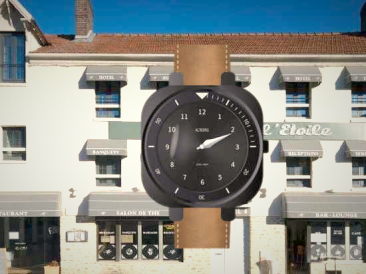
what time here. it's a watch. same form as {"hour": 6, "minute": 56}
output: {"hour": 2, "minute": 11}
